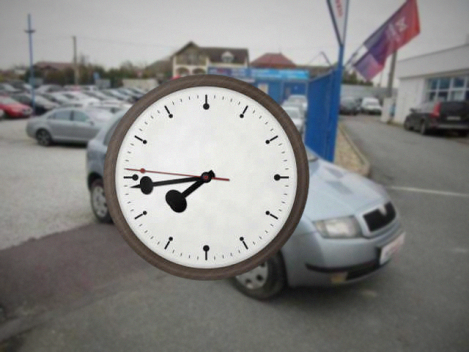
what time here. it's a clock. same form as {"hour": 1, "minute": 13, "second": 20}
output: {"hour": 7, "minute": 43, "second": 46}
